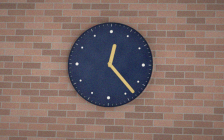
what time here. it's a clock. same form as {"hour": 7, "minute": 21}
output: {"hour": 12, "minute": 23}
